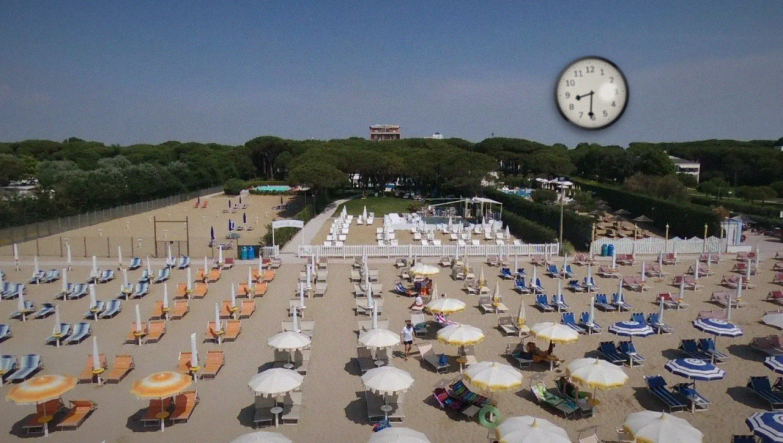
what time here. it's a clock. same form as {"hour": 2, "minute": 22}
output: {"hour": 8, "minute": 31}
